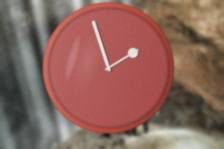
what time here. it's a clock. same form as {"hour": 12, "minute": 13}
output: {"hour": 1, "minute": 57}
